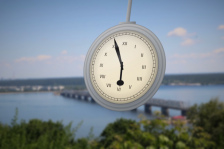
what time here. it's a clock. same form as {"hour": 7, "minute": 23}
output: {"hour": 5, "minute": 56}
